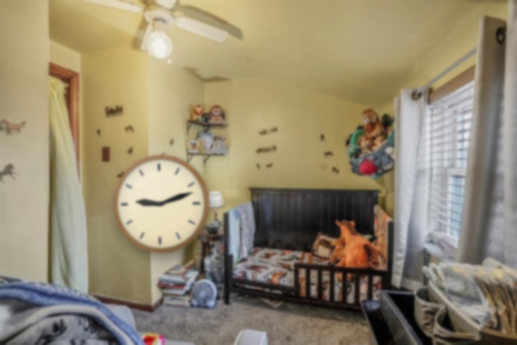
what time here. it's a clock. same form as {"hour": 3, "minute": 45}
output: {"hour": 9, "minute": 12}
